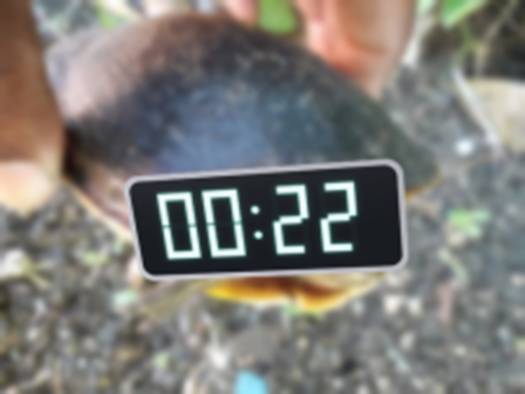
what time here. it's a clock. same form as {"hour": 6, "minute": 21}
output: {"hour": 0, "minute": 22}
